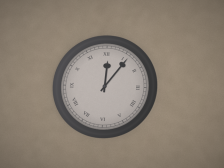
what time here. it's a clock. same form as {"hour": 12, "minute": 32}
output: {"hour": 12, "minute": 6}
